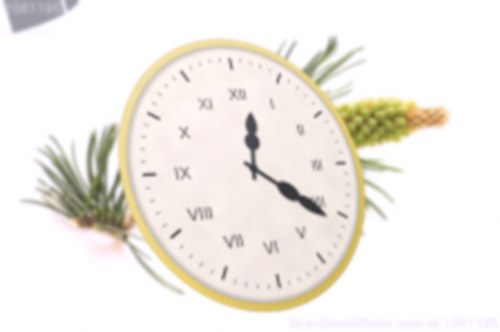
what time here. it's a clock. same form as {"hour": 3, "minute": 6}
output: {"hour": 12, "minute": 21}
